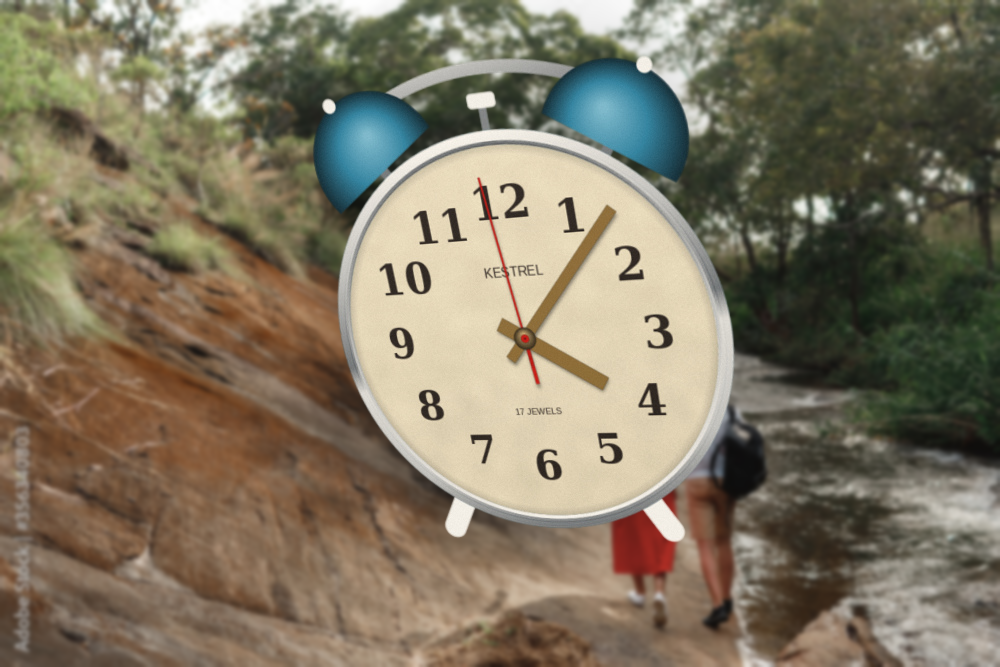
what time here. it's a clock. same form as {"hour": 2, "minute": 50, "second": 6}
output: {"hour": 4, "minute": 6, "second": 59}
